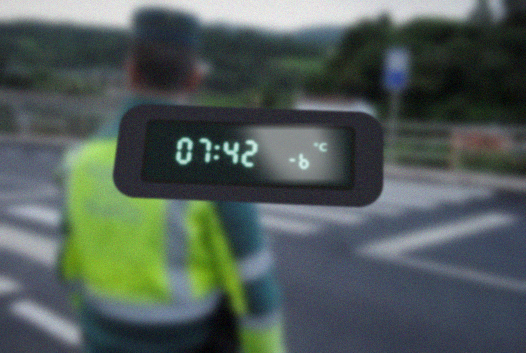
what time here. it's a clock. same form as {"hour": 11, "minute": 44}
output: {"hour": 7, "minute": 42}
